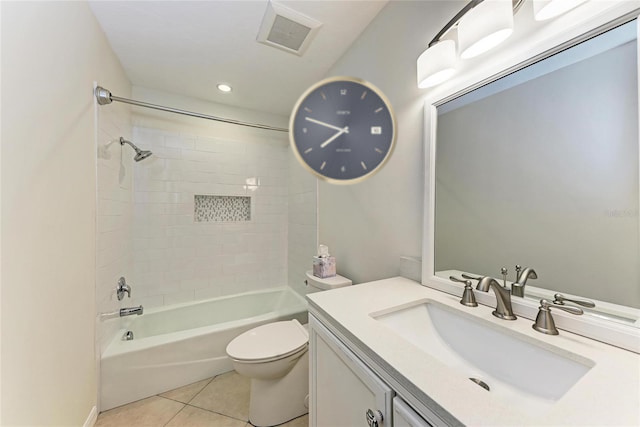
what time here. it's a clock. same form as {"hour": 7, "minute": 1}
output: {"hour": 7, "minute": 48}
